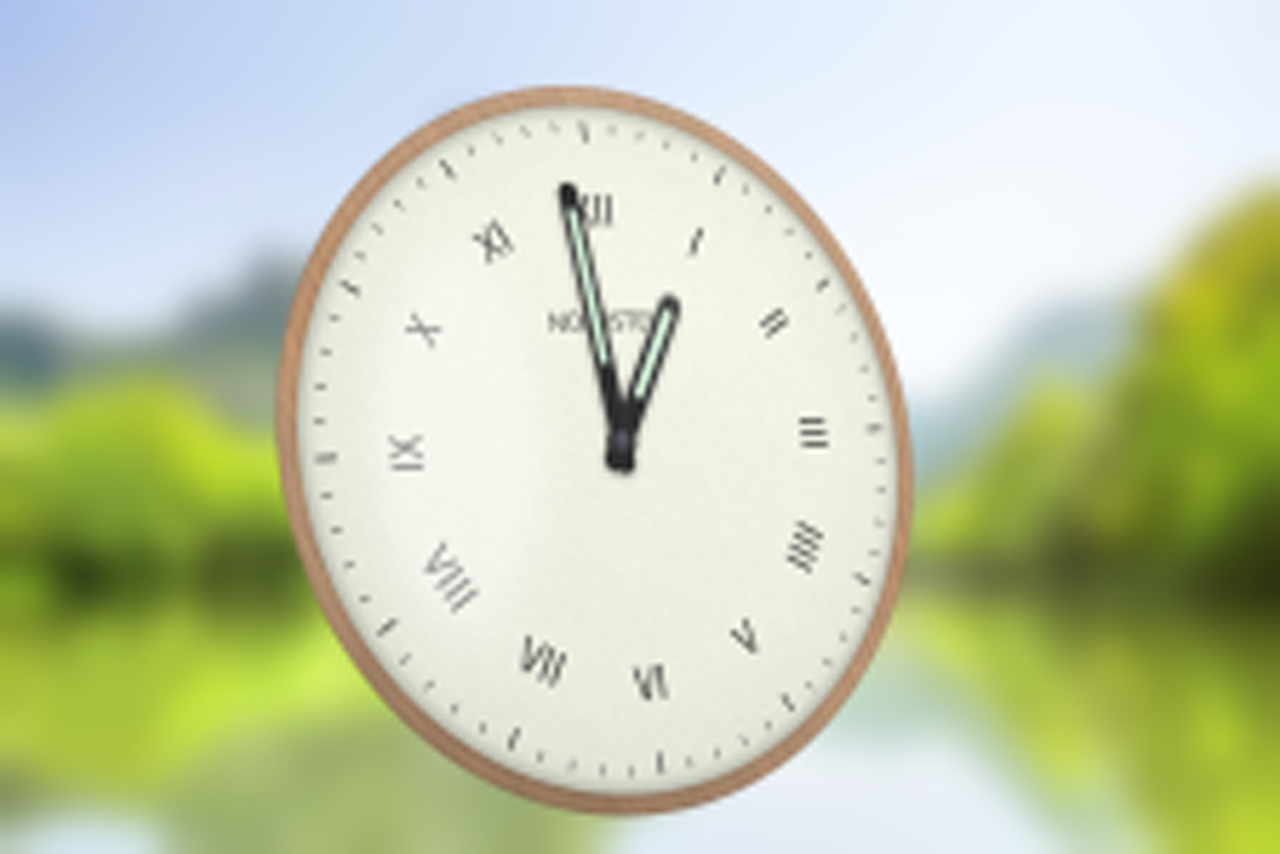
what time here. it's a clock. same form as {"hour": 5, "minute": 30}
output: {"hour": 12, "minute": 59}
